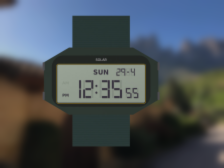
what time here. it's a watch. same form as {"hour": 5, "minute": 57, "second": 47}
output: {"hour": 12, "minute": 35, "second": 55}
